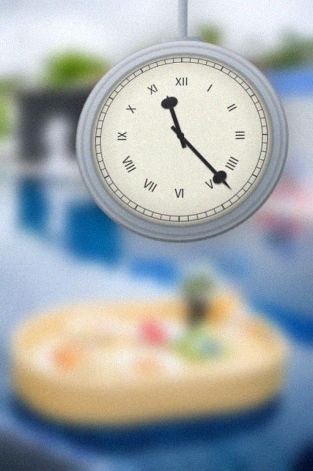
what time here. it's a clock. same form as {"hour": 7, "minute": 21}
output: {"hour": 11, "minute": 23}
